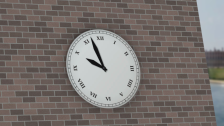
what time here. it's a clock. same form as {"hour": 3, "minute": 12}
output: {"hour": 9, "minute": 57}
